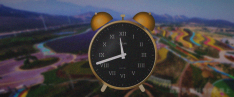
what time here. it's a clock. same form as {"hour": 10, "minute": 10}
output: {"hour": 11, "minute": 42}
